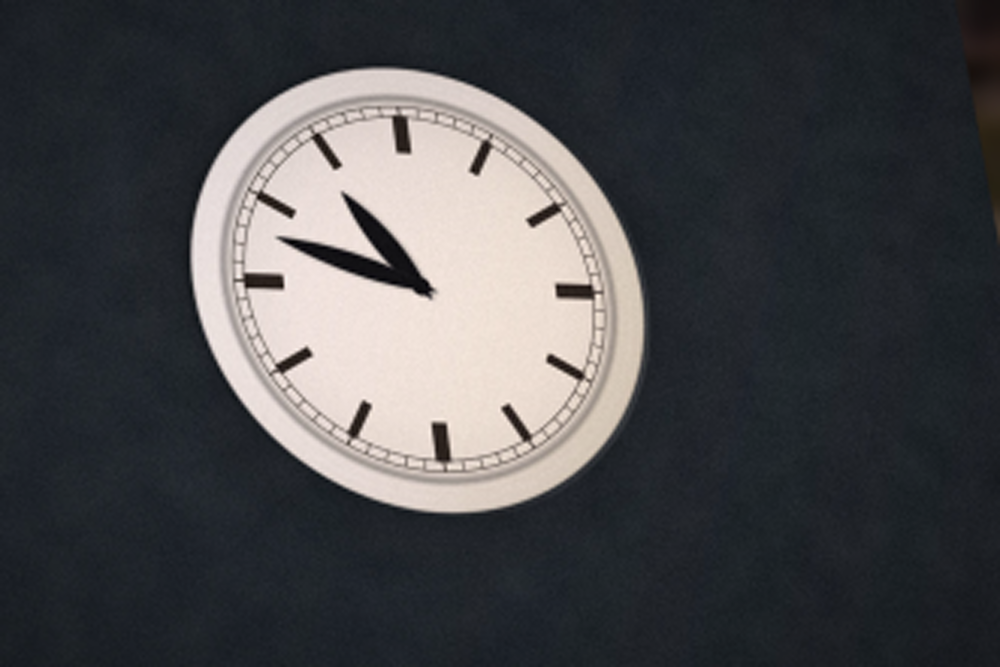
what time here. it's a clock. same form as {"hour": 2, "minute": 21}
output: {"hour": 10, "minute": 48}
